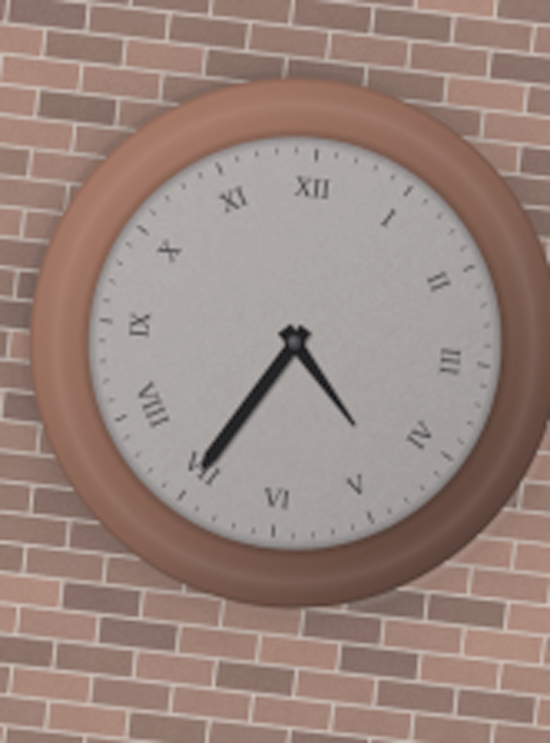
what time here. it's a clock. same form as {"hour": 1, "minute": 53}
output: {"hour": 4, "minute": 35}
